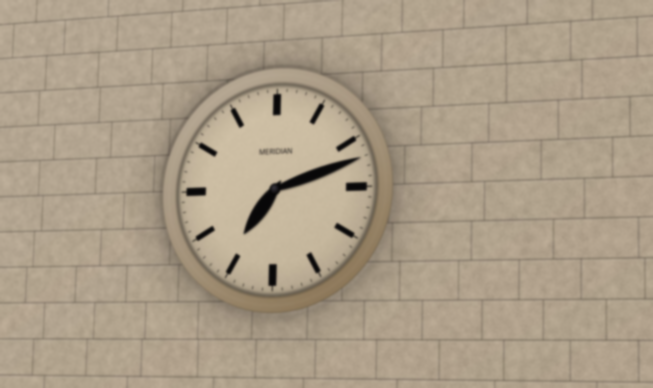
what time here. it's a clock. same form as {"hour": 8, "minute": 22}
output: {"hour": 7, "minute": 12}
